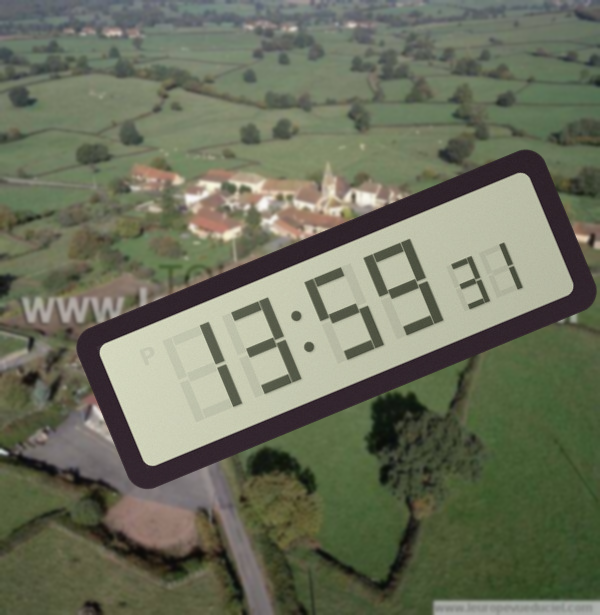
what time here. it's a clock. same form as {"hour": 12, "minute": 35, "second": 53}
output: {"hour": 13, "minute": 59, "second": 31}
